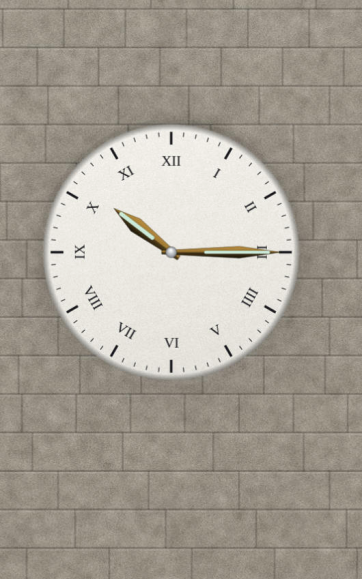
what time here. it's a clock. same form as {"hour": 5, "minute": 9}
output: {"hour": 10, "minute": 15}
